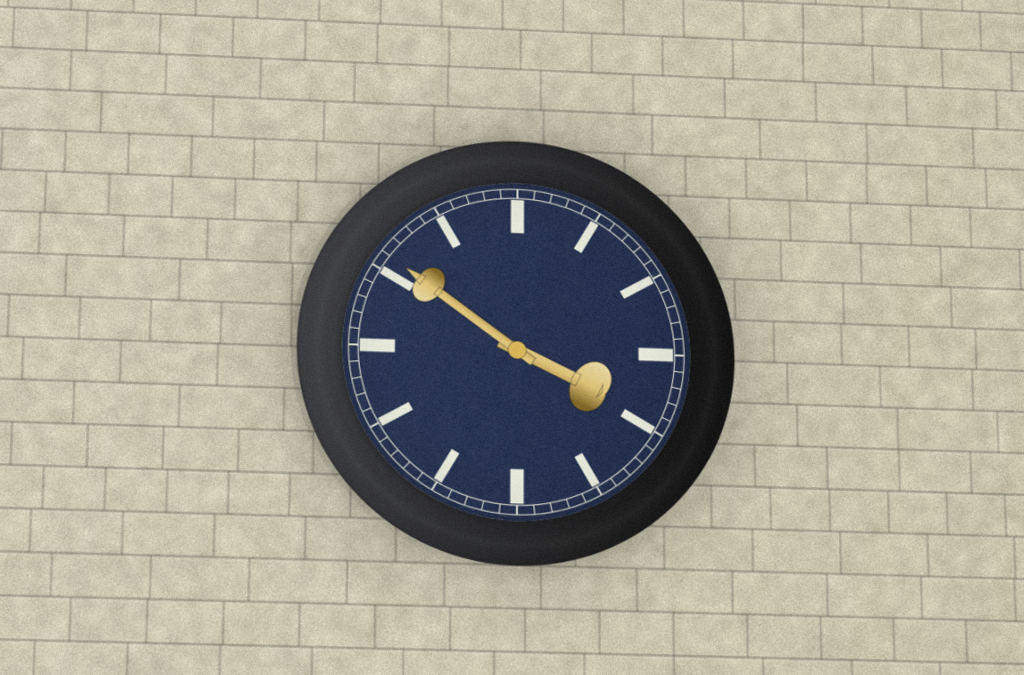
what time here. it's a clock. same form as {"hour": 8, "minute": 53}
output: {"hour": 3, "minute": 51}
